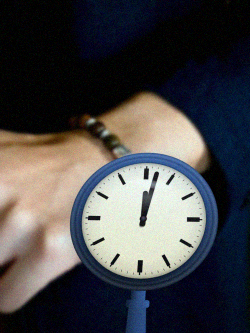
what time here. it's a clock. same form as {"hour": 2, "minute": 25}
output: {"hour": 12, "minute": 2}
